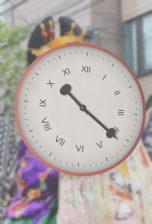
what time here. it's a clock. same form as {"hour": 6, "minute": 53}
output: {"hour": 10, "minute": 21}
